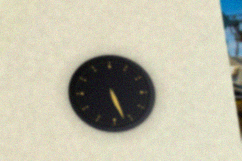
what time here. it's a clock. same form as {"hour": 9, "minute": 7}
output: {"hour": 5, "minute": 27}
